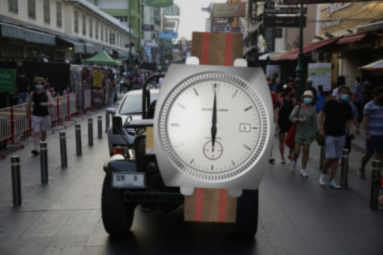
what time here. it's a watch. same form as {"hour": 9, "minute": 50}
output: {"hour": 6, "minute": 0}
